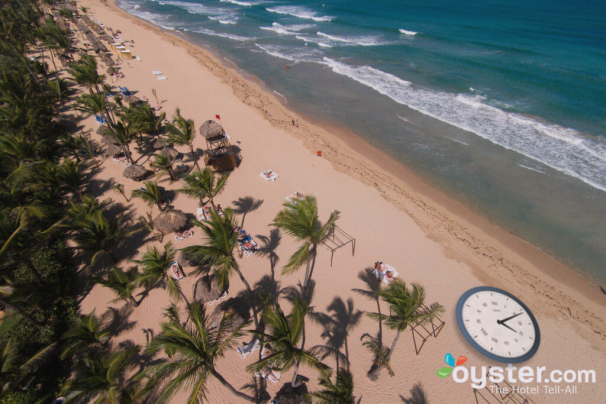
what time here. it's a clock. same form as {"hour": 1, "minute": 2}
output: {"hour": 4, "minute": 11}
